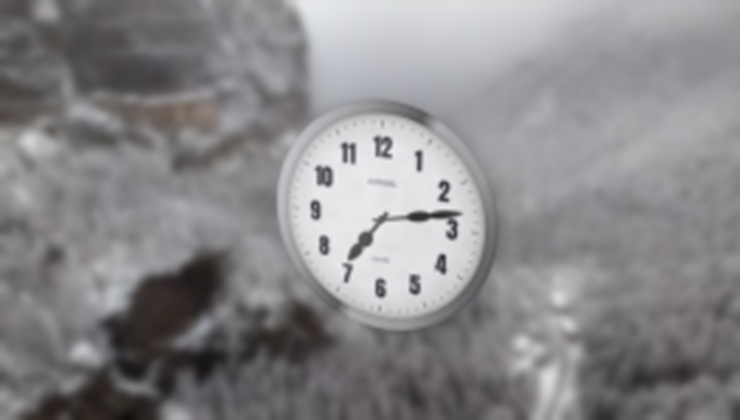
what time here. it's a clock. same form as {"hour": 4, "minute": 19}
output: {"hour": 7, "minute": 13}
